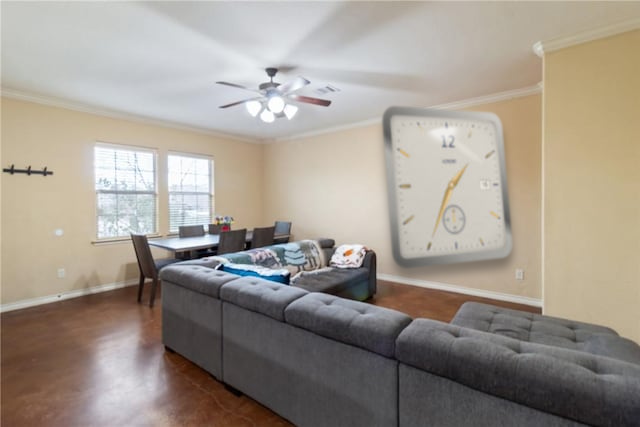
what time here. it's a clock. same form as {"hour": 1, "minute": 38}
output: {"hour": 1, "minute": 35}
